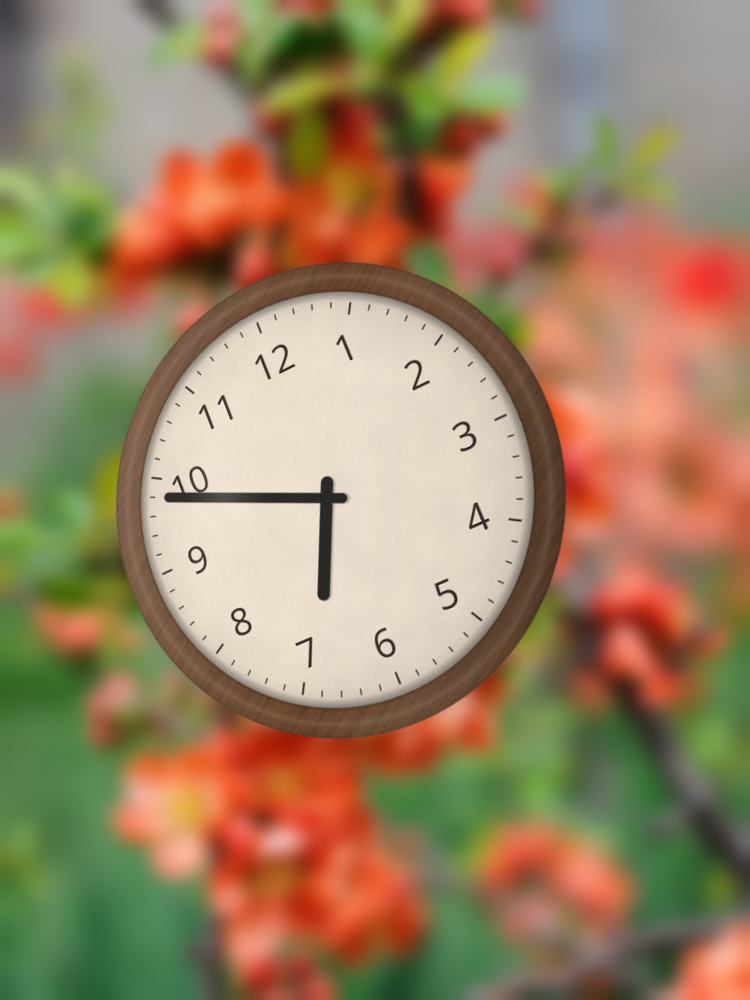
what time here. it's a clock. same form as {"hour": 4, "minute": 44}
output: {"hour": 6, "minute": 49}
